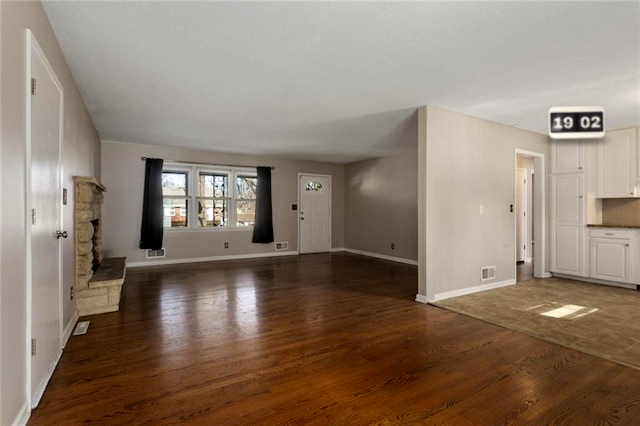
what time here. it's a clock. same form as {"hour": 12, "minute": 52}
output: {"hour": 19, "minute": 2}
